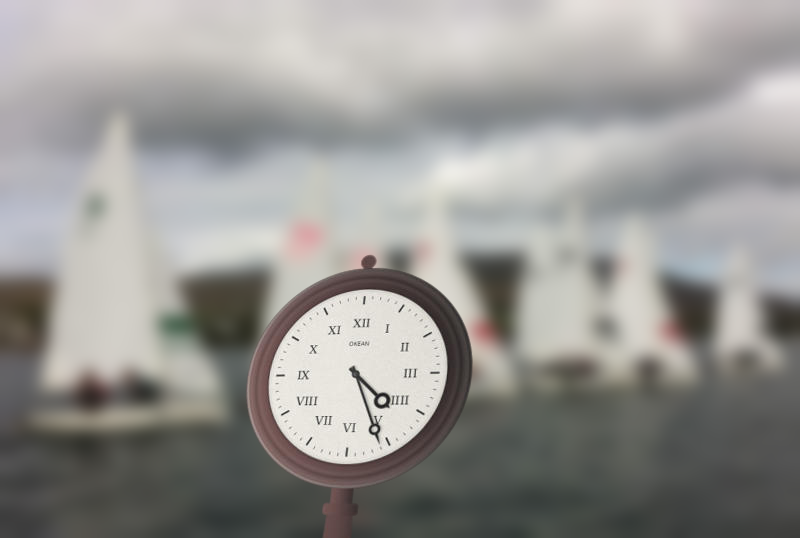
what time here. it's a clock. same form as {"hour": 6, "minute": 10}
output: {"hour": 4, "minute": 26}
